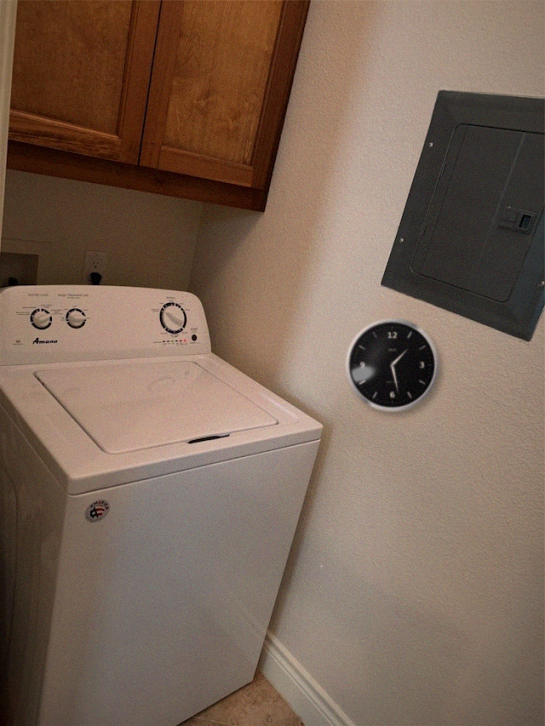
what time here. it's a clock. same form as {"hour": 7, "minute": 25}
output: {"hour": 1, "minute": 28}
